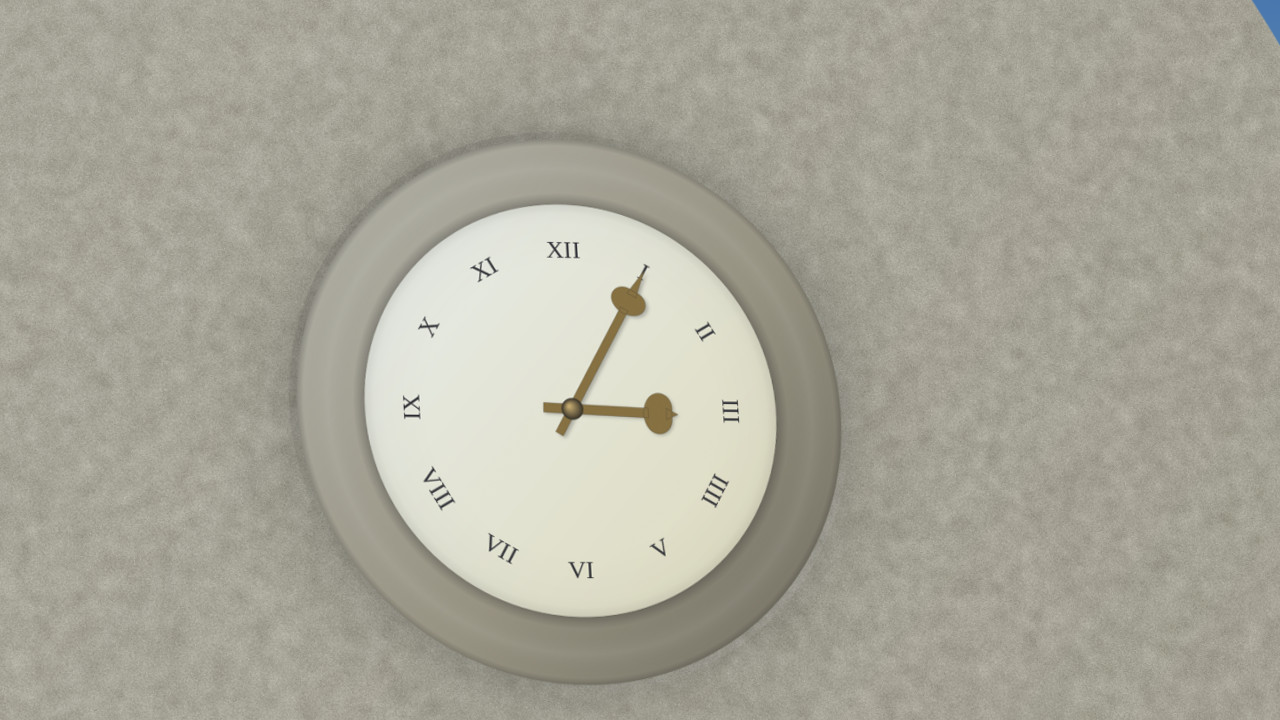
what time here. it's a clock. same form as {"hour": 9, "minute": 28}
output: {"hour": 3, "minute": 5}
